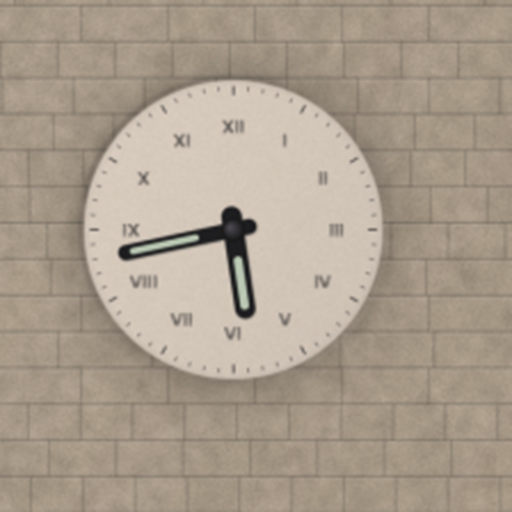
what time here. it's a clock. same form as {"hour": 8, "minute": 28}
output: {"hour": 5, "minute": 43}
